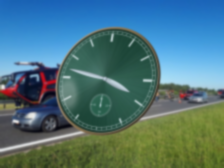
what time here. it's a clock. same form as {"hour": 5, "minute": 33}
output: {"hour": 3, "minute": 47}
